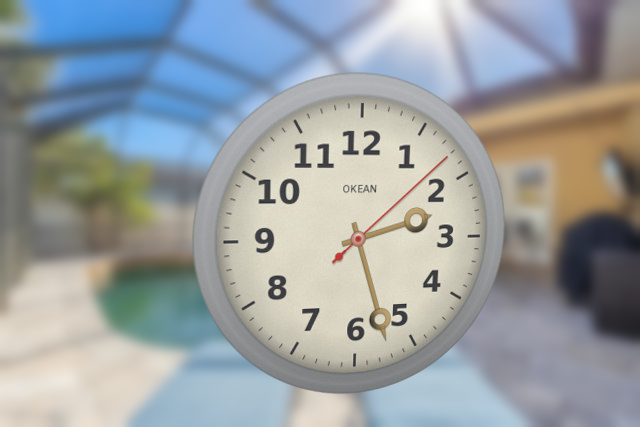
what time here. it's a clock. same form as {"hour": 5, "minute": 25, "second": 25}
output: {"hour": 2, "minute": 27, "second": 8}
